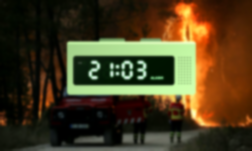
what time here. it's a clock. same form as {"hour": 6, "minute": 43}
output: {"hour": 21, "minute": 3}
